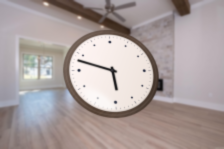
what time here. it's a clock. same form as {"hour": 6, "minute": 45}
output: {"hour": 5, "minute": 48}
